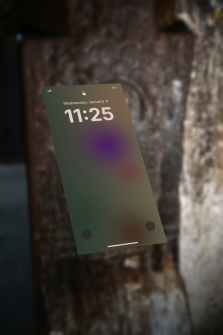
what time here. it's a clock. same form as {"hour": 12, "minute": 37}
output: {"hour": 11, "minute": 25}
